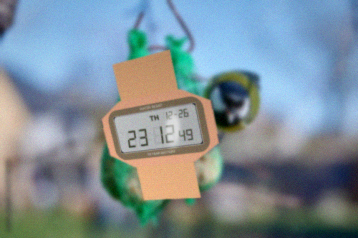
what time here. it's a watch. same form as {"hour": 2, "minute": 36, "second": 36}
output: {"hour": 23, "minute": 12, "second": 49}
